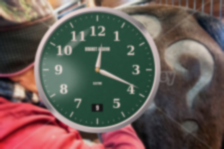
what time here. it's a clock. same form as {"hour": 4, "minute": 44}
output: {"hour": 12, "minute": 19}
